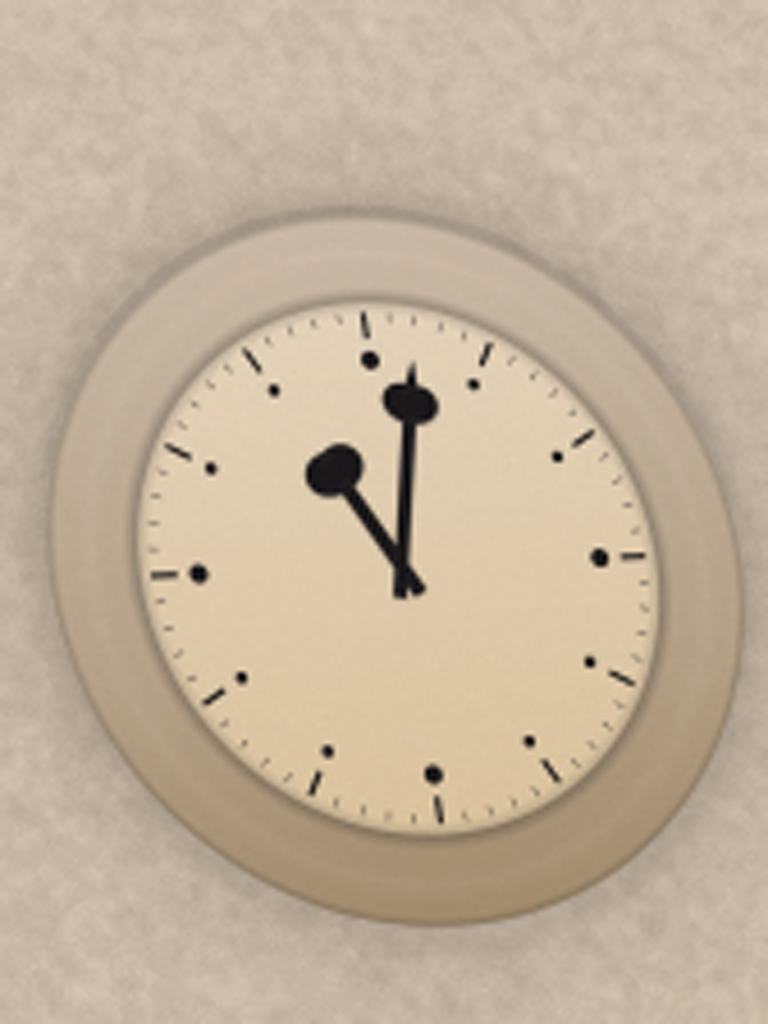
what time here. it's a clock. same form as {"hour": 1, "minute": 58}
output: {"hour": 11, "minute": 2}
